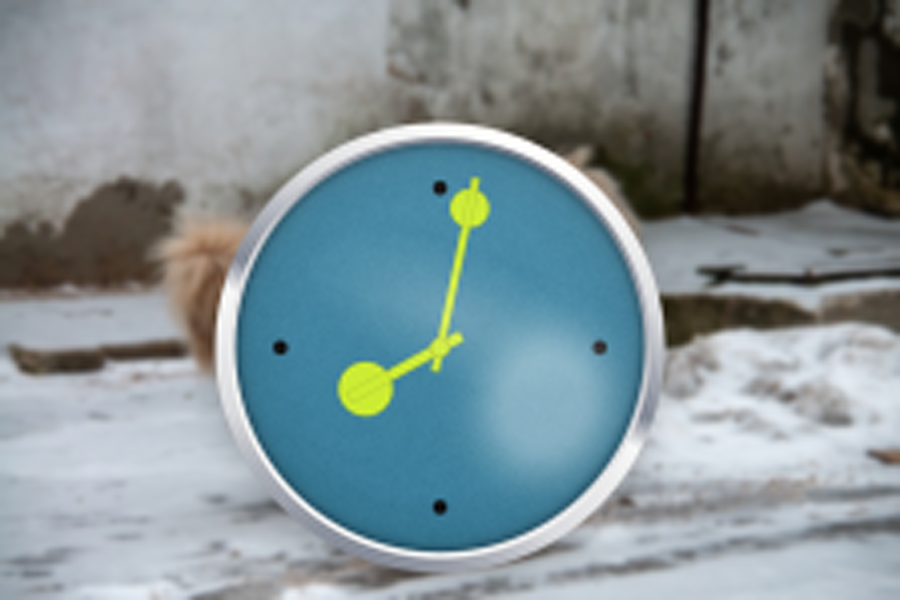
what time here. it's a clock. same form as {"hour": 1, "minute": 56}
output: {"hour": 8, "minute": 2}
